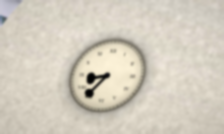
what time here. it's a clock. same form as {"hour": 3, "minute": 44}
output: {"hour": 8, "minute": 36}
